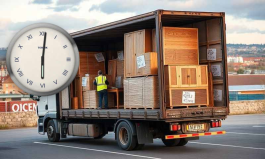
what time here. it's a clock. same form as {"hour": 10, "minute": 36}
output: {"hour": 6, "minute": 1}
